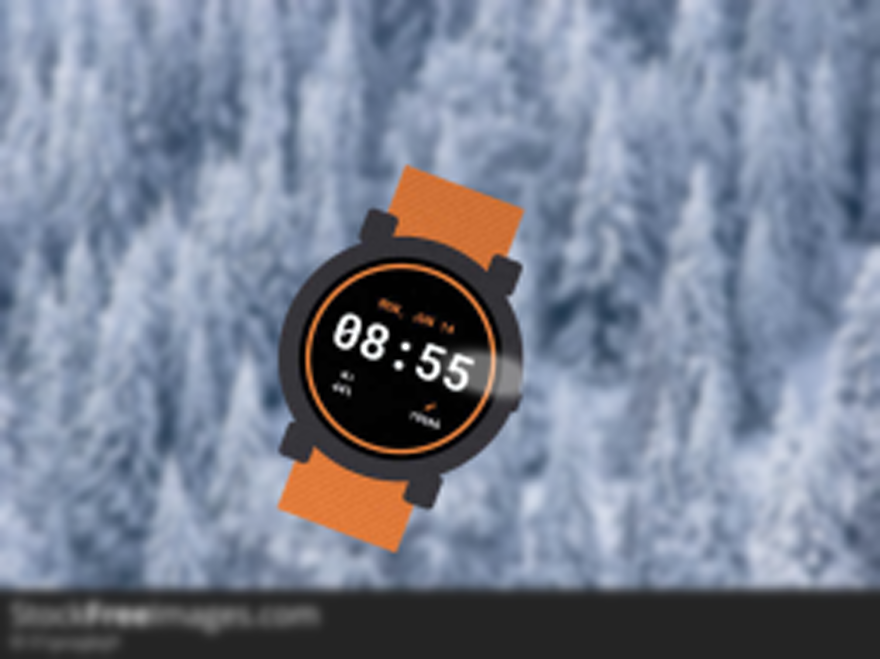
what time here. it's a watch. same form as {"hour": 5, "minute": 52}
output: {"hour": 8, "minute": 55}
